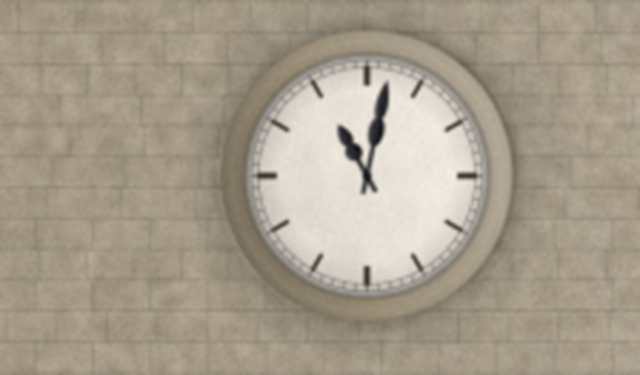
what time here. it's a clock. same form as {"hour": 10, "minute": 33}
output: {"hour": 11, "minute": 2}
